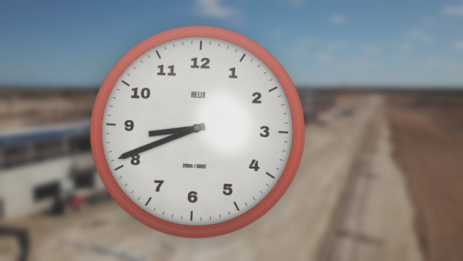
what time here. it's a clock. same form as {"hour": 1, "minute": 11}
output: {"hour": 8, "minute": 41}
